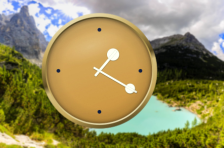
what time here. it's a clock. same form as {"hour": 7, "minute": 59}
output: {"hour": 1, "minute": 20}
